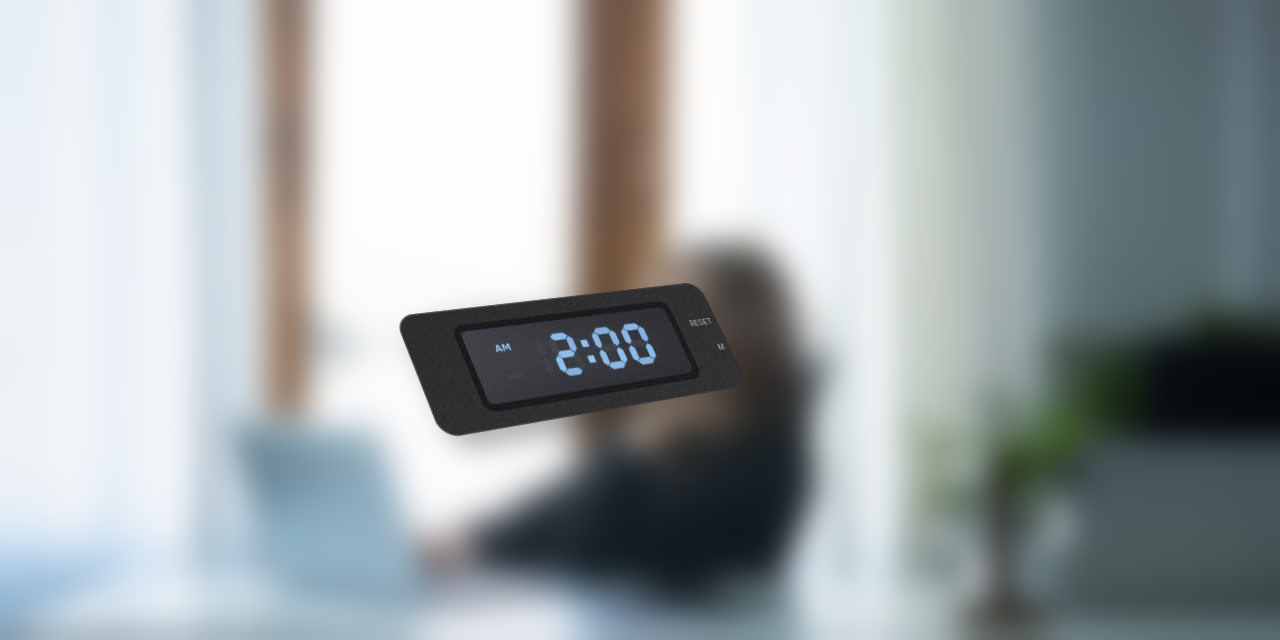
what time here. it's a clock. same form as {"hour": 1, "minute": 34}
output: {"hour": 2, "minute": 0}
